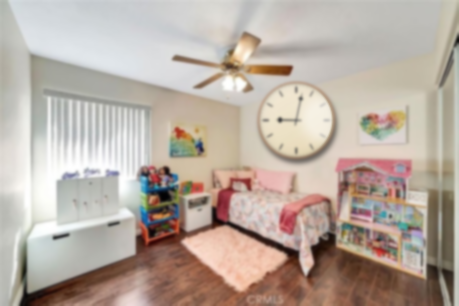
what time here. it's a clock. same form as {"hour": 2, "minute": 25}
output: {"hour": 9, "minute": 2}
